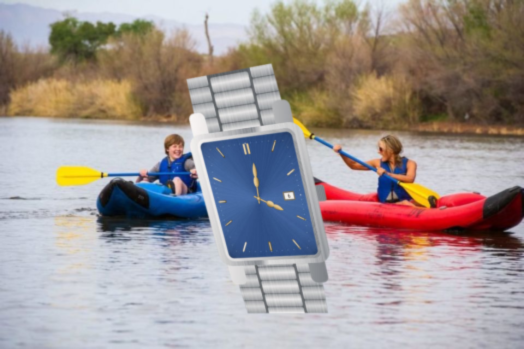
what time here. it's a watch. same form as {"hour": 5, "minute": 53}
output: {"hour": 4, "minute": 1}
